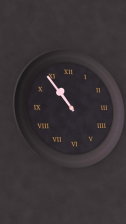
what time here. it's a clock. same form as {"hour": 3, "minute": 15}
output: {"hour": 10, "minute": 54}
